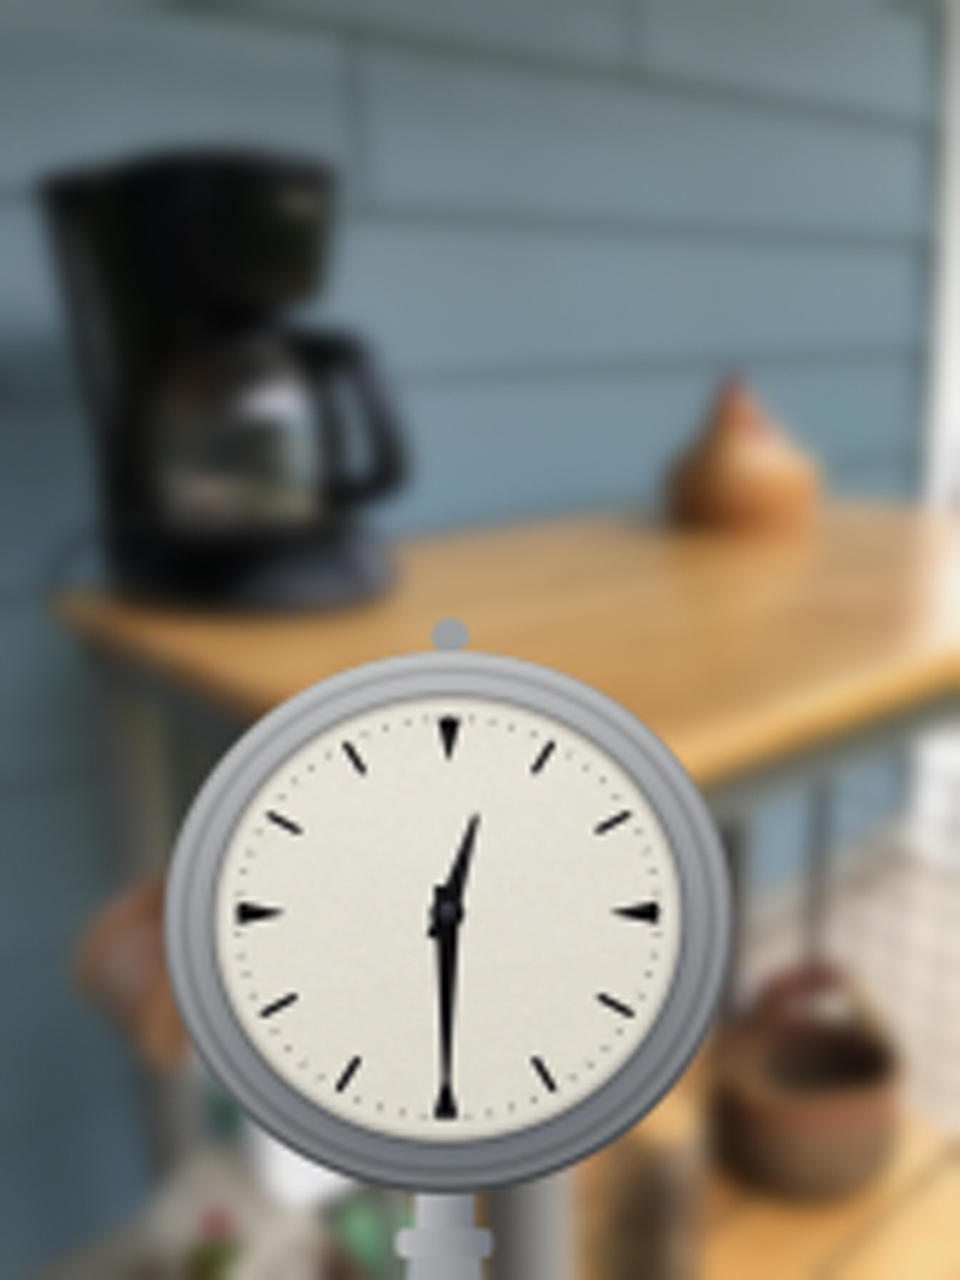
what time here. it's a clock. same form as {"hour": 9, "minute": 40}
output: {"hour": 12, "minute": 30}
